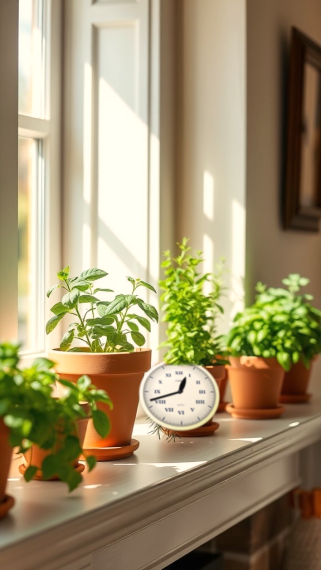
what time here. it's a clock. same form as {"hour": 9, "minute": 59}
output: {"hour": 12, "minute": 42}
